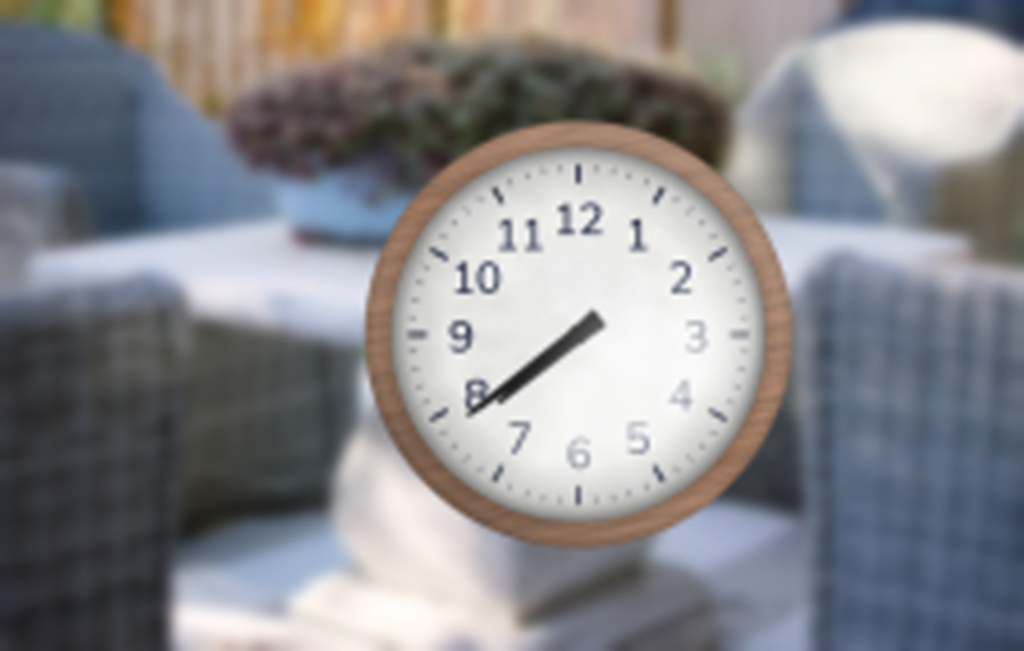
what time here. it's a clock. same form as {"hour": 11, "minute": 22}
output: {"hour": 7, "minute": 39}
